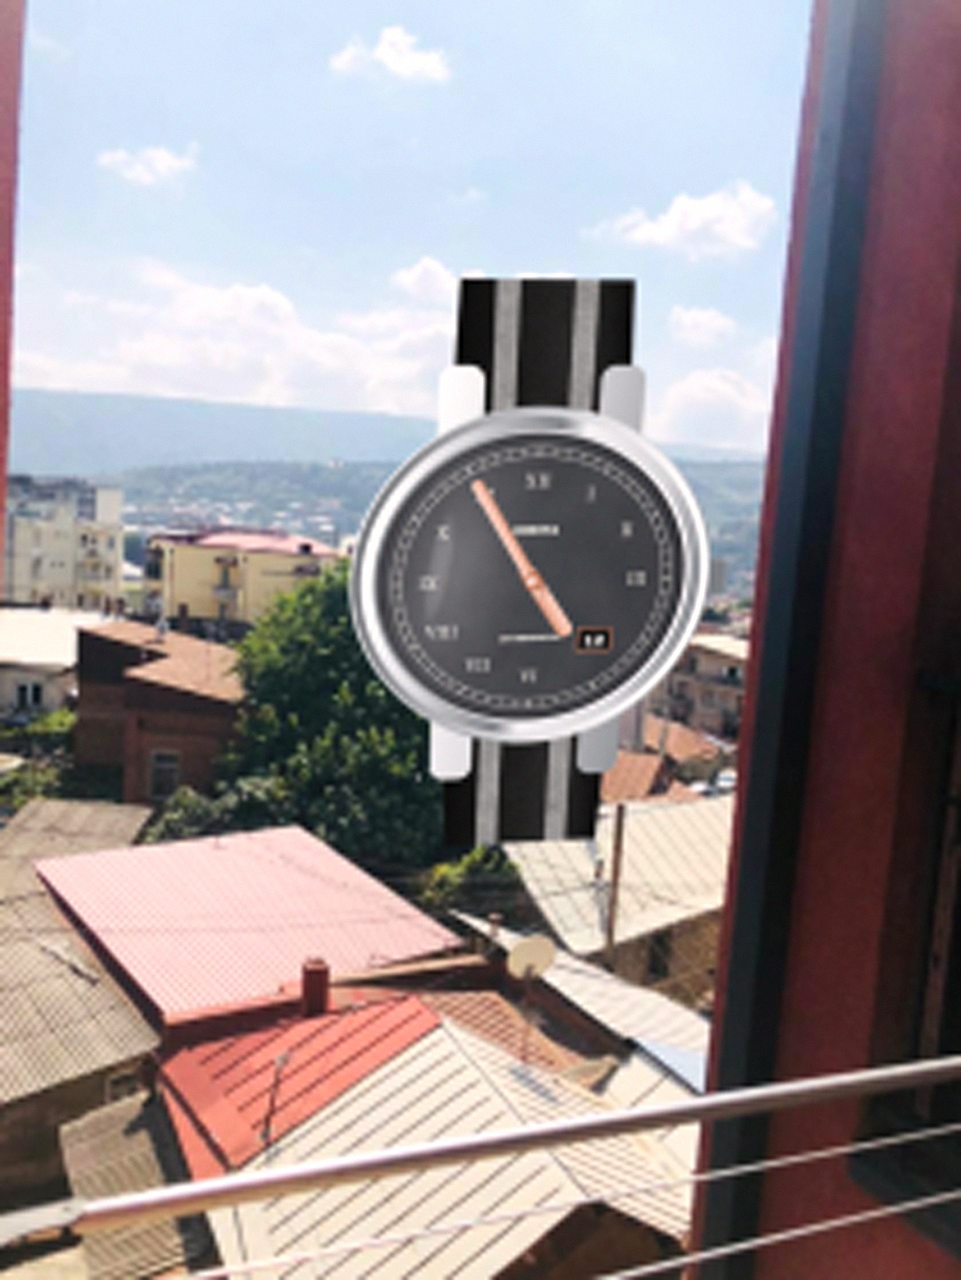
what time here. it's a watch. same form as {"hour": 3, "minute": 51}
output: {"hour": 4, "minute": 55}
